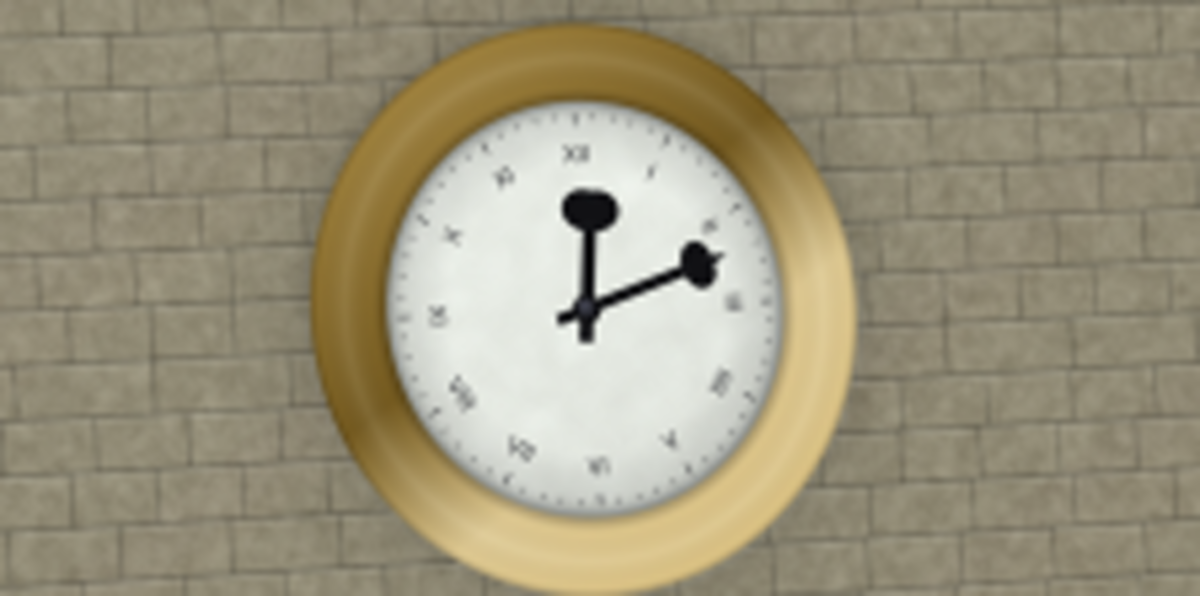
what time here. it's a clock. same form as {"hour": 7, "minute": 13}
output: {"hour": 12, "minute": 12}
